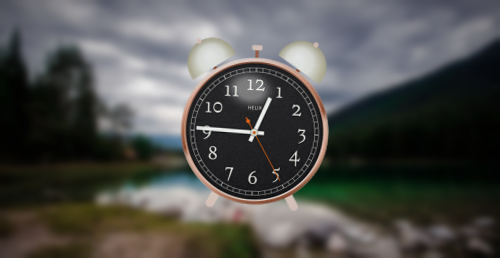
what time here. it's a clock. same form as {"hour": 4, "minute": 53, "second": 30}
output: {"hour": 12, "minute": 45, "second": 25}
